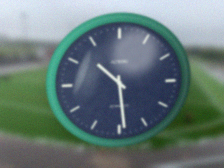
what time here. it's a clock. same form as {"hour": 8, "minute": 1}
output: {"hour": 10, "minute": 29}
